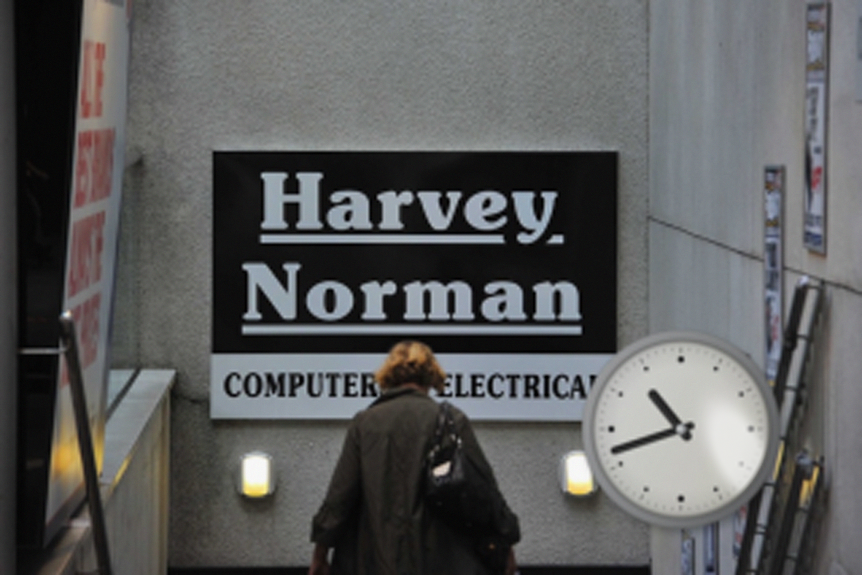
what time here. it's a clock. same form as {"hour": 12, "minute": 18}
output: {"hour": 10, "minute": 42}
